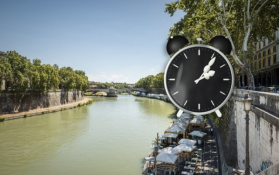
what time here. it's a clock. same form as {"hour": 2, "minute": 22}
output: {"hour": 2, "minute": 6}
